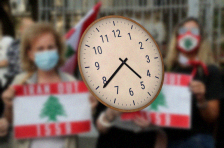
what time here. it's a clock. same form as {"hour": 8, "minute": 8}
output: {"hour": 4, "minute": 39}
